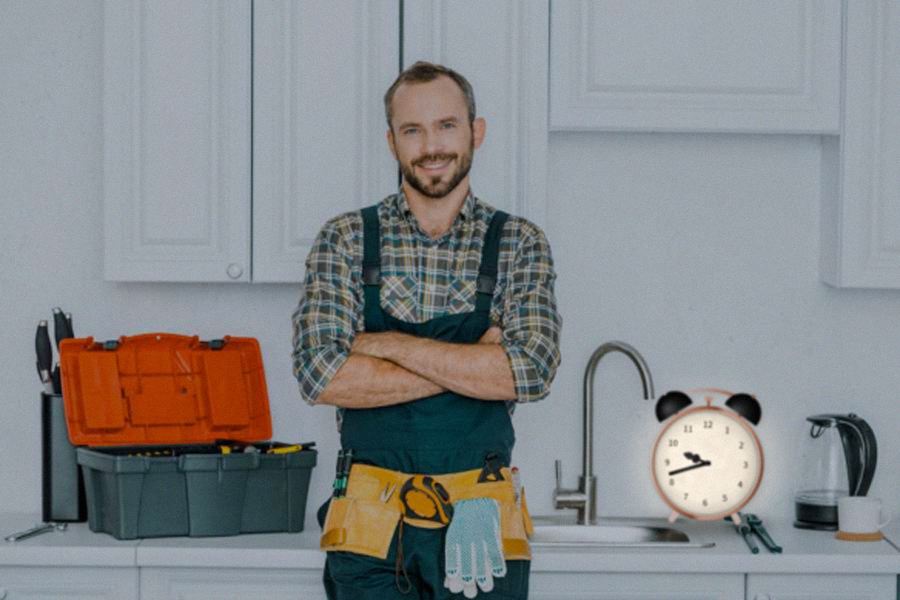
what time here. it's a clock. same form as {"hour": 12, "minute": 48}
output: {"hour": 9, "minute": 42}
